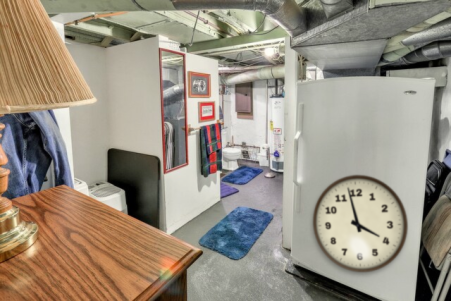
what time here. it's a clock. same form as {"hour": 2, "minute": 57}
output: {"hour": 3, "minute": 58}
